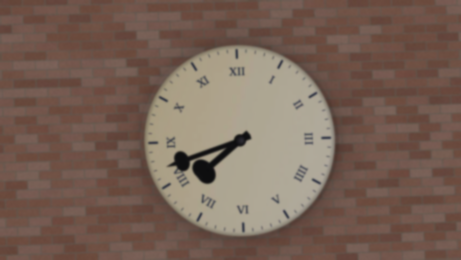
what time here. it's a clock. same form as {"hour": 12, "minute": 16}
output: {"hour": 7, "minute": 42}
